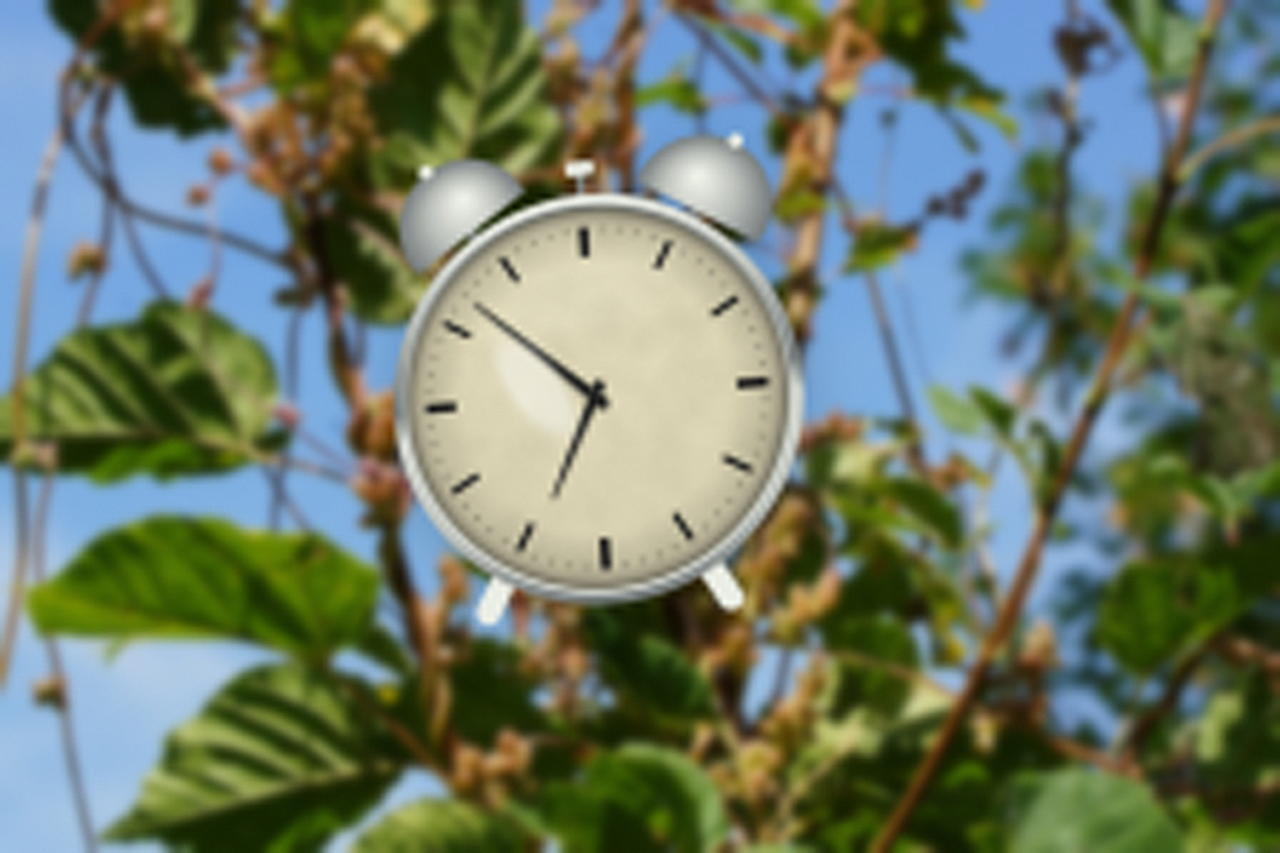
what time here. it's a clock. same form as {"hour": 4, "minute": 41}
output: {"hour": 6, "minute": 52}
